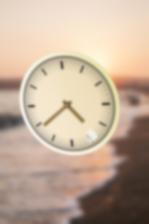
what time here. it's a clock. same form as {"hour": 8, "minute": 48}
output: {"hour": 4, "minute": 39}
